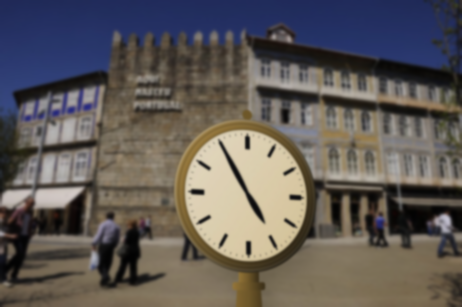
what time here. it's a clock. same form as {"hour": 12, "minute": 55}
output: {"hour": 4, "minute": 55}
